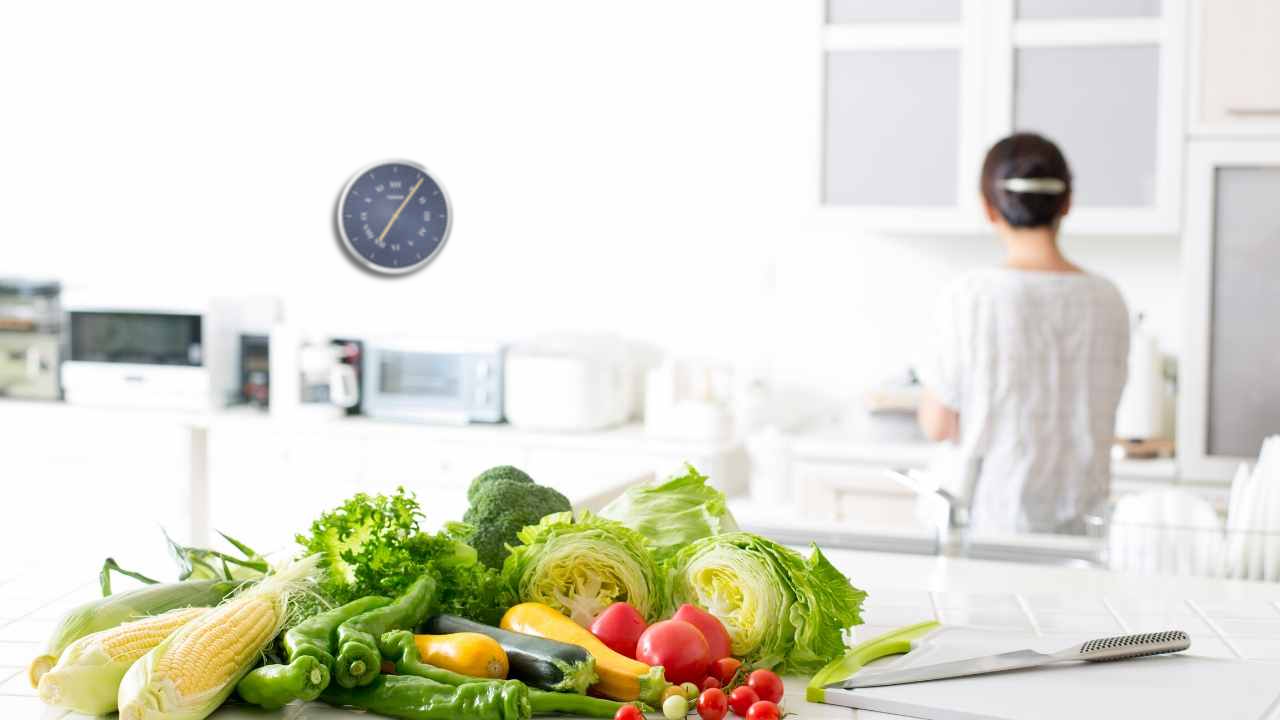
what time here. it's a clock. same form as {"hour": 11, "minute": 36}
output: {"hour": 7, "minute": 6}
